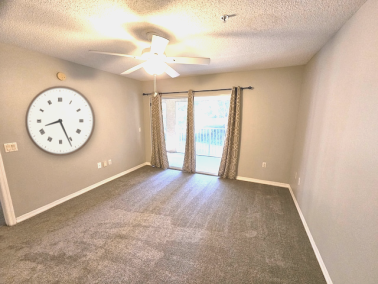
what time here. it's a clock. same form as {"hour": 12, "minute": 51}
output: {"hour": 8, "minute": 26}
